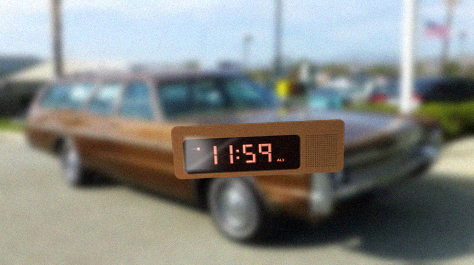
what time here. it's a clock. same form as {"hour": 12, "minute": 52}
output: {"hour": 11, "minute": 59}
